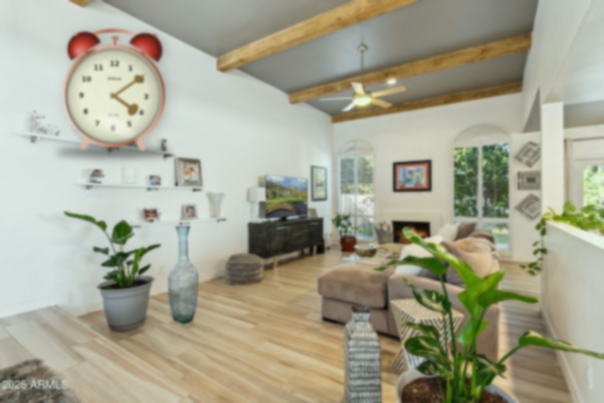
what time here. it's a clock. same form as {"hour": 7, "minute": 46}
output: {"hour": 4, "minute": 9}
